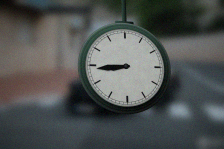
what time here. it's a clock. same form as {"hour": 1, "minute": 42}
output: {"hour": 8, "minute": 44}
